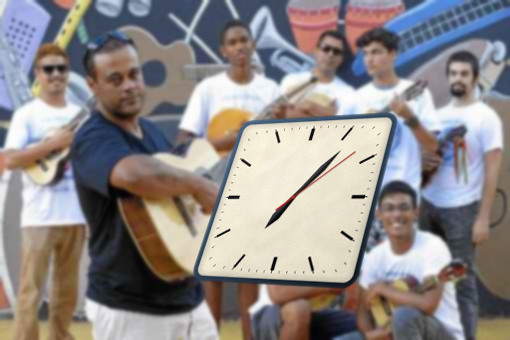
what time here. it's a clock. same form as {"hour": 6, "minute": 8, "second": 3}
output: {"hour": 7, "minute": 6, "second": 8}
